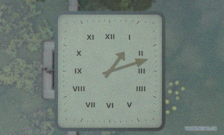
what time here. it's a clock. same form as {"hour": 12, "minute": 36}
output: {"hour": 1, "minute": 12}
